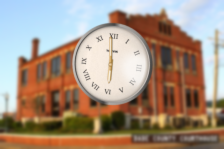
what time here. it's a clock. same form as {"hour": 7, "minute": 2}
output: {"hour": 5, "minute": 59}
